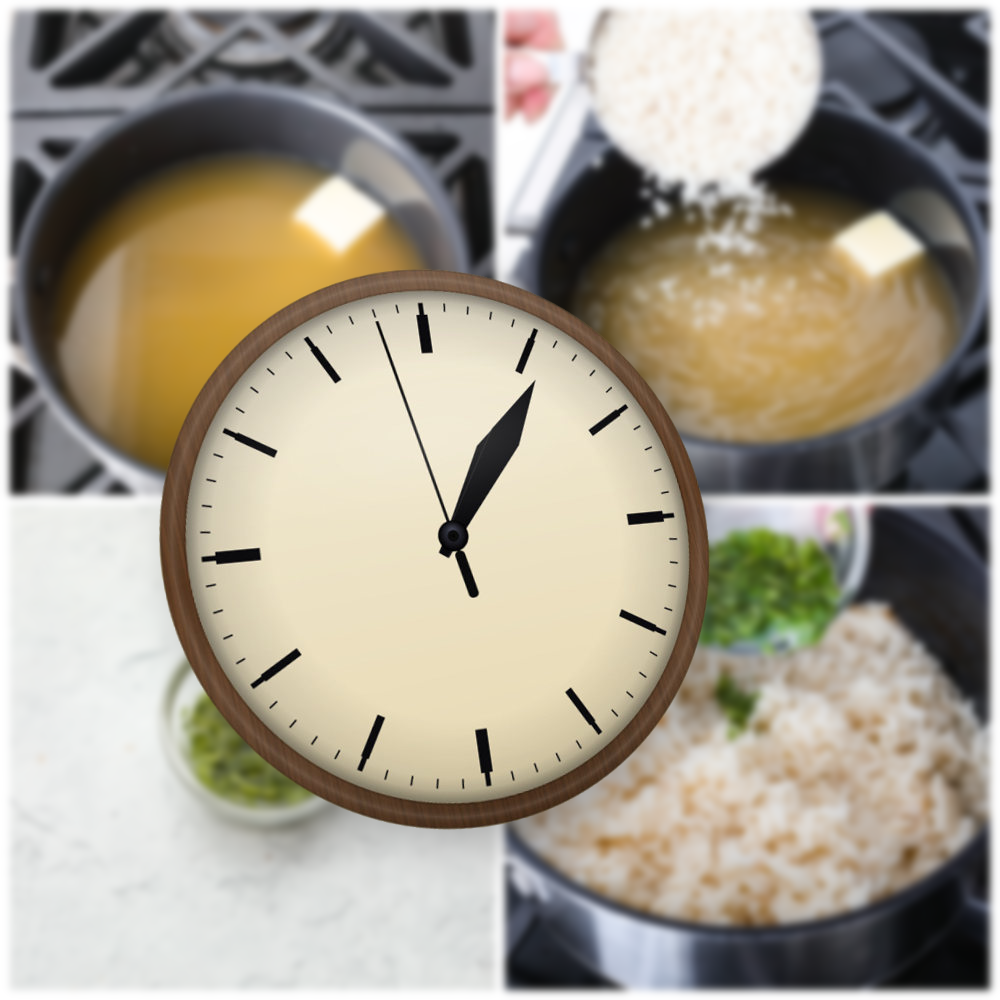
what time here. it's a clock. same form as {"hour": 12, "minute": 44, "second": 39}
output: {"hour": 1, "minute": 5, "second": 58}
